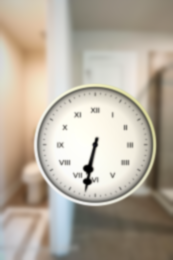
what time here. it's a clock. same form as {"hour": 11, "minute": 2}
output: {"hour": 6, "minute": 32}
